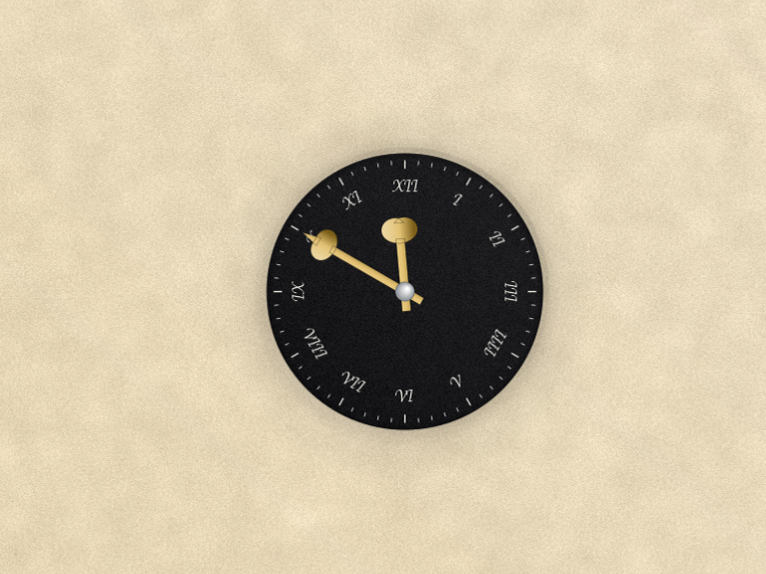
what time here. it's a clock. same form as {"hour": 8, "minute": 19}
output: {"hour": 11, "minute": 50}
